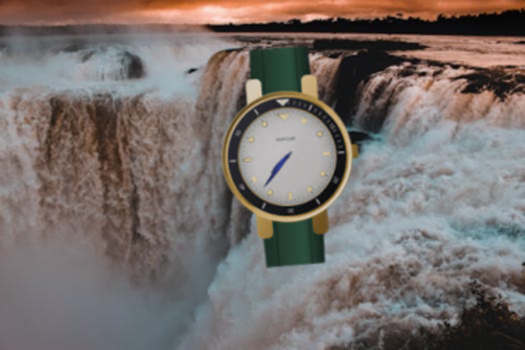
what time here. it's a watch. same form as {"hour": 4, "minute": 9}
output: {"hour": 7, "minute": 37}
